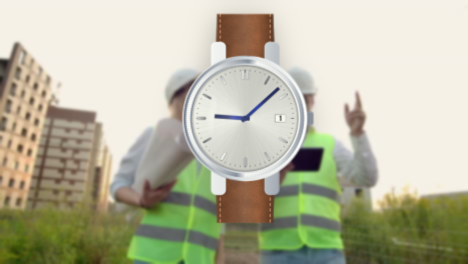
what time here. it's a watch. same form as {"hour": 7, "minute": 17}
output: {"hour": 9, "minute": 8}
